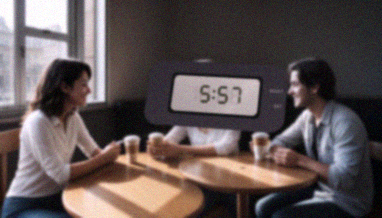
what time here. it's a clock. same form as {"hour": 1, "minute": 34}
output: {"hour": 5, "minute": 57}
